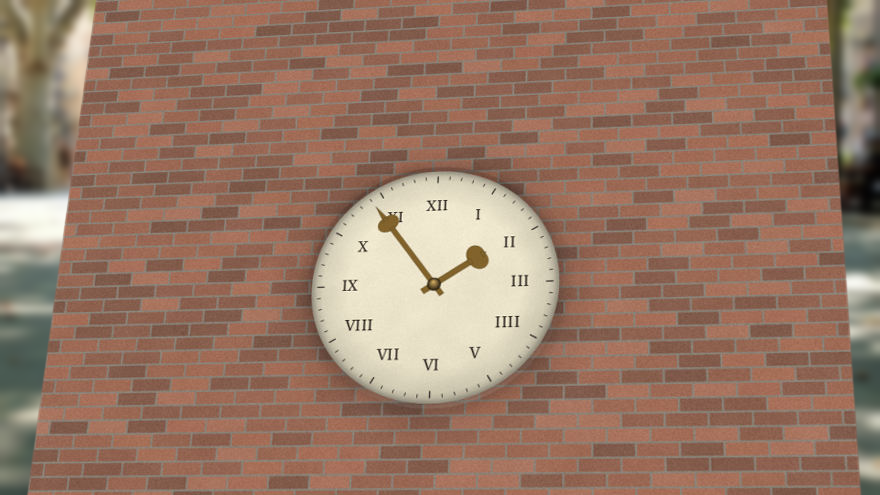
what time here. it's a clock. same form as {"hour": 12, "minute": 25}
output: {"hour": 1, "minute": 54}
